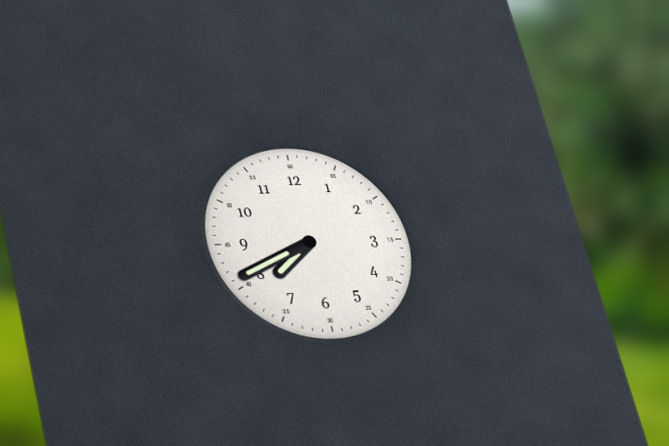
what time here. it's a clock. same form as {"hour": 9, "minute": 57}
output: {"hour": 7, "minute": 41}
